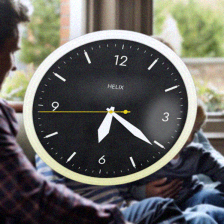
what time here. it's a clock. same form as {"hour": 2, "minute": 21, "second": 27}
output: {"hour": 6, "minute": 20, "second": 44}
